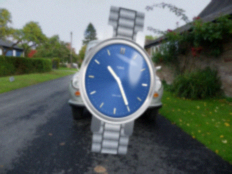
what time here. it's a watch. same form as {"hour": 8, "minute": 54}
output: {"hour": 10, "minute": 25}
